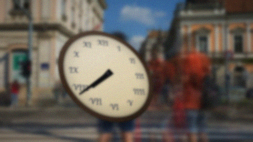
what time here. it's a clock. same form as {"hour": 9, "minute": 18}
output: {"hour": 7, "minute": 39}
